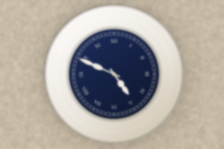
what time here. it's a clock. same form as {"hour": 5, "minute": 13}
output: {"hour": 4, "minute": 49}
